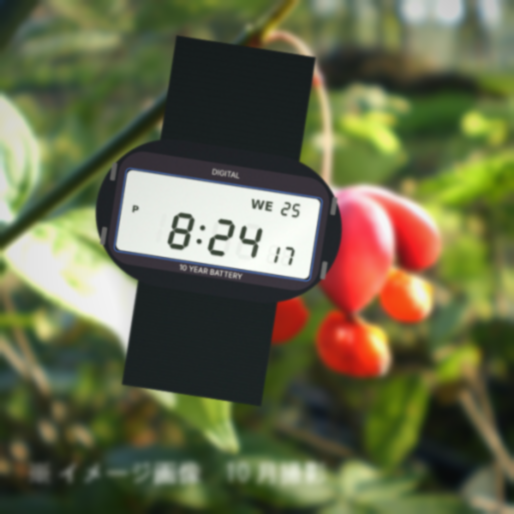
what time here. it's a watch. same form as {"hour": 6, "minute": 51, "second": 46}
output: {"hour": 8, "minute": 24, "second": 17}
